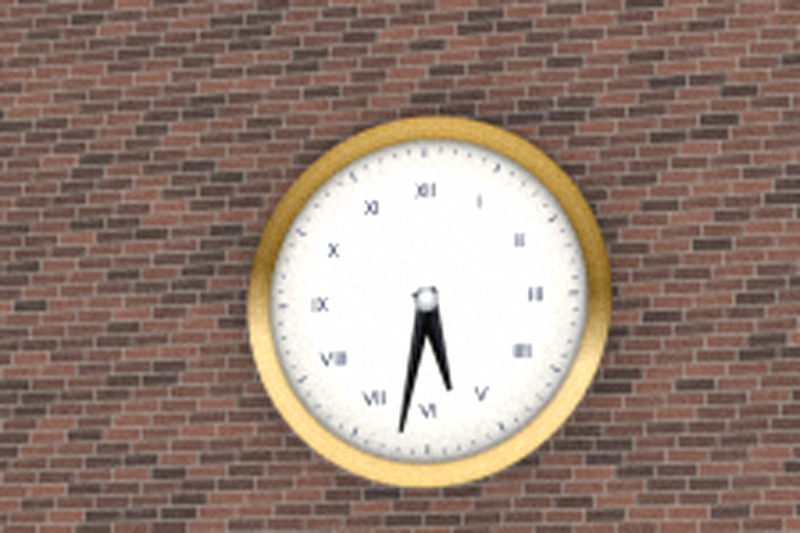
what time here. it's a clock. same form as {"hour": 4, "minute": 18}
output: {"hour": 5, "minute": 32}
